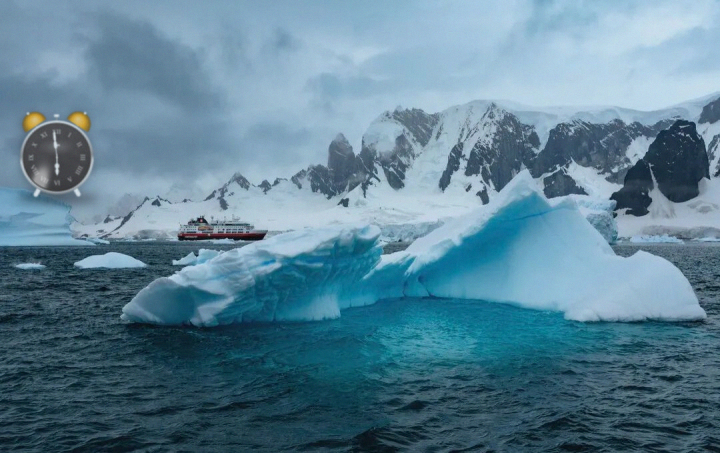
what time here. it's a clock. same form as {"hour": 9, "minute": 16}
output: {"hour": 5, "minute": 59}
